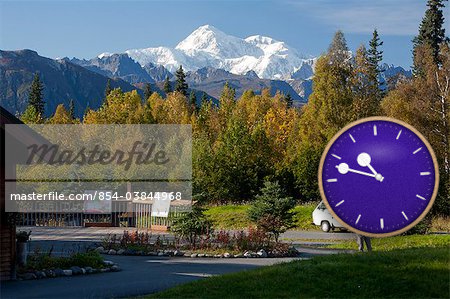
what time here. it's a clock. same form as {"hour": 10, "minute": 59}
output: {"hour": 10, "minute": 48}
